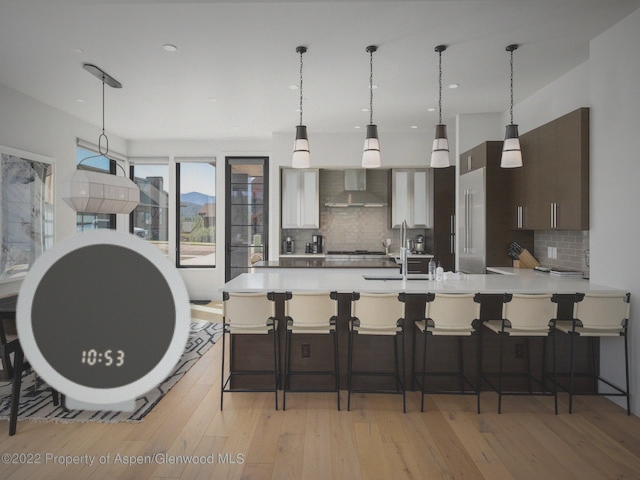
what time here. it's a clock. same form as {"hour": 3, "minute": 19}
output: {"hour": 10, "minute": 53}
